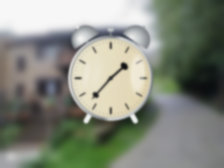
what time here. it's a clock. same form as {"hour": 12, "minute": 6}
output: {"hour": 1, "minute": 37}
